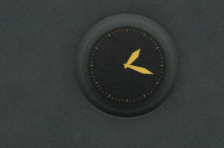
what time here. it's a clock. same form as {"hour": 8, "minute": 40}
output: {"hour": 1, "minute": 18}
